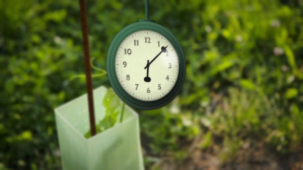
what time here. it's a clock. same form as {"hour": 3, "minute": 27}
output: {"hour": 6, "minute": 8}
